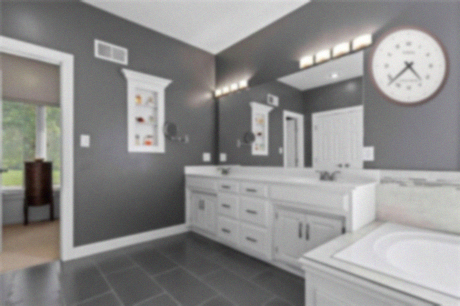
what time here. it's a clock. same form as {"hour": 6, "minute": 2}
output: {"hour": 4, "minute": 38}
